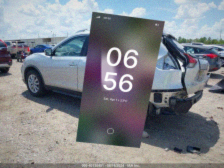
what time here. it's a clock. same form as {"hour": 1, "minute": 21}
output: {"hour": 6, "minute": 56}
